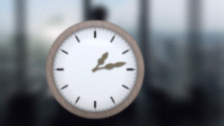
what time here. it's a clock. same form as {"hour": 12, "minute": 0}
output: {"hour": 1, "minute": 13}
